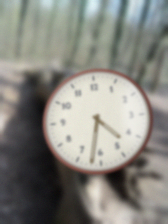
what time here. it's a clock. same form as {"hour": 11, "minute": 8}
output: {"hour": 4, "minute": 32}
